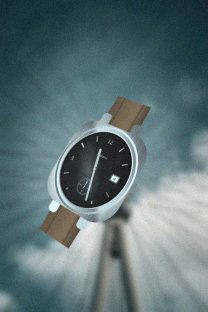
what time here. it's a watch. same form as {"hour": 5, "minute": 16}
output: {"hour": 11, "minute": 27}
